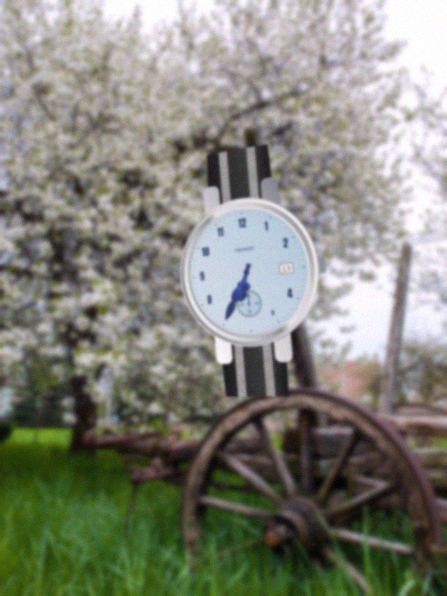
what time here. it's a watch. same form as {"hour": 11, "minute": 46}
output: {"hour": 6, "minute": 35}
